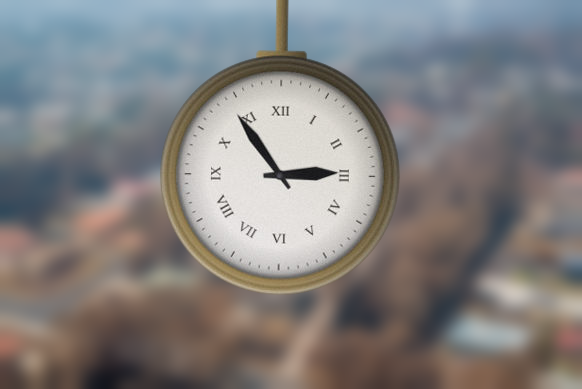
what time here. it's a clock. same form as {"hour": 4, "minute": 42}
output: {"hour": 2, "minute": 54}
